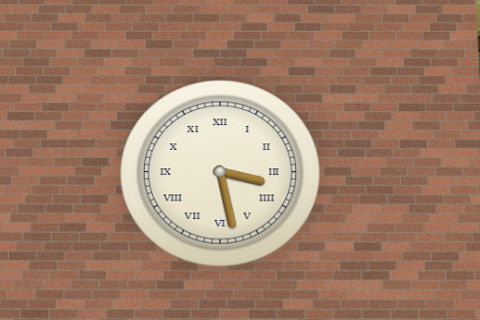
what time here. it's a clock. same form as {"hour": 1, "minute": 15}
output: {"hour": 3, "minute": 28}
